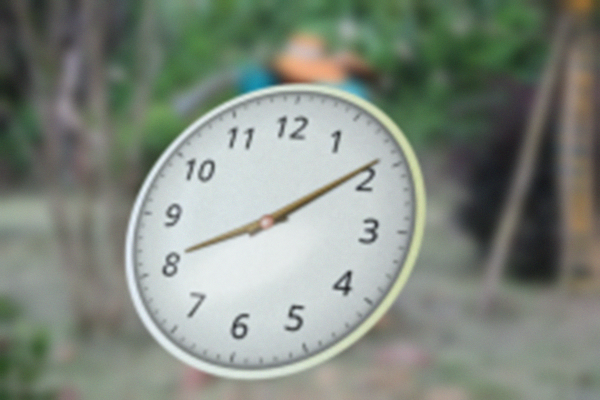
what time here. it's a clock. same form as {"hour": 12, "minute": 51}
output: {"hour": 8, "minute": 9}
